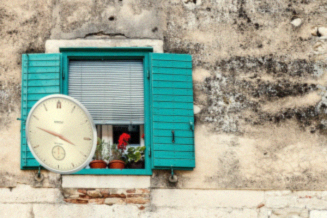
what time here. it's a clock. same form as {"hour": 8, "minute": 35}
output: {"hour": 3, "minute": 47}
